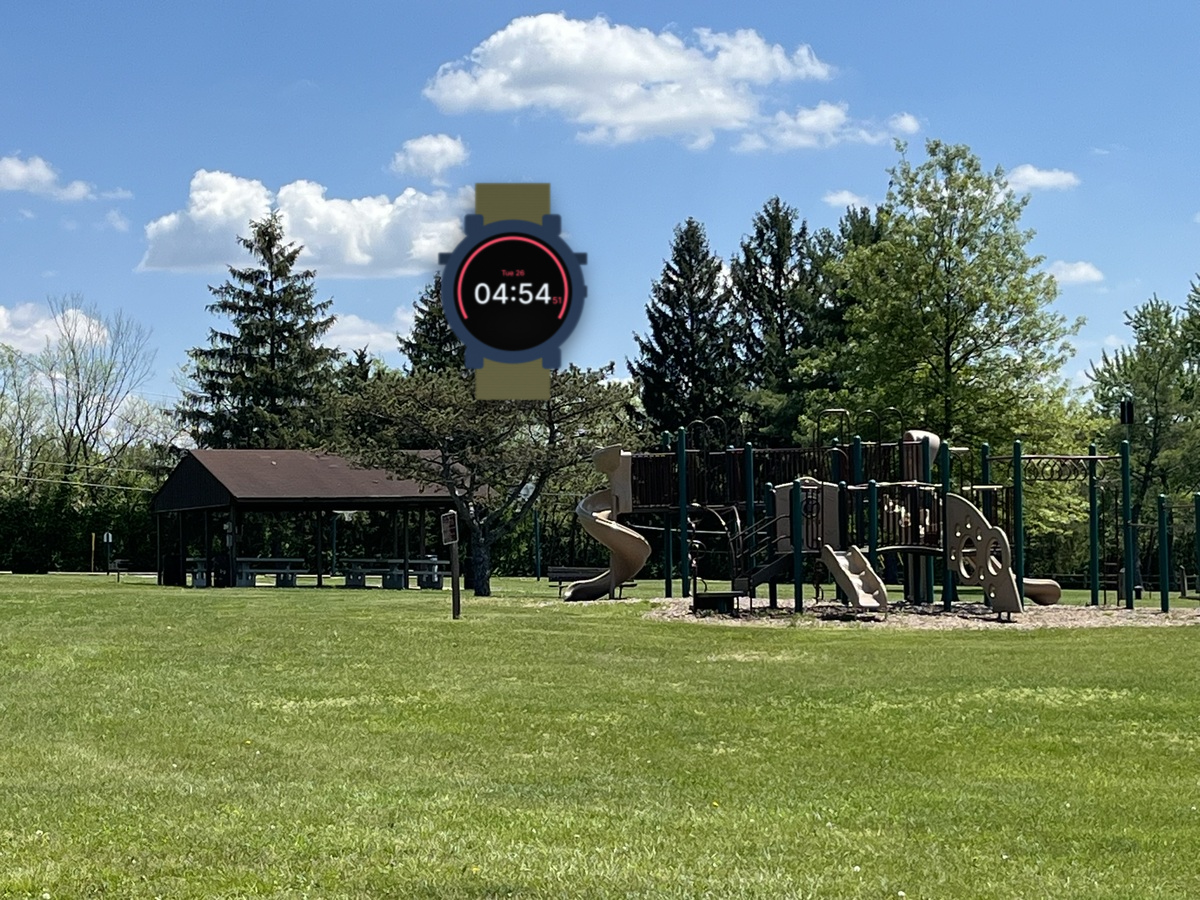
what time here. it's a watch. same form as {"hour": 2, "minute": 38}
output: {"hour": 4, "minute": 54}
